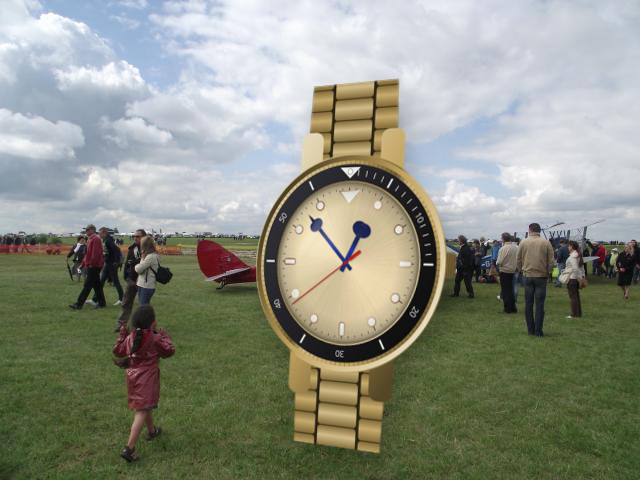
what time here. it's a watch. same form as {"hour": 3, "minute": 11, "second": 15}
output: {"hour": 12, "minute": 52, "second": 39}
